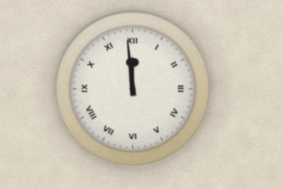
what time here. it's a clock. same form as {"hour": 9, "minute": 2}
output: {"hour": 11, "minute": 59}
